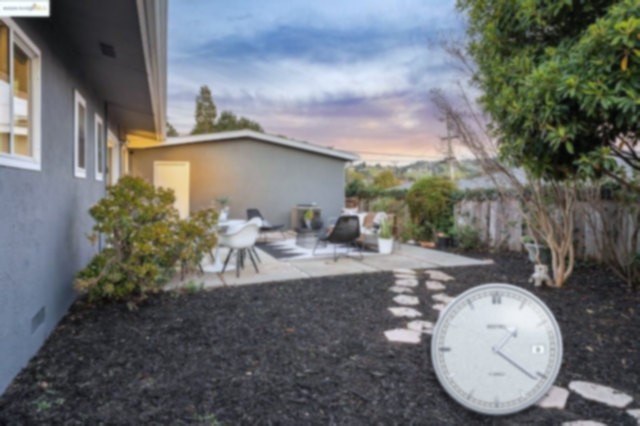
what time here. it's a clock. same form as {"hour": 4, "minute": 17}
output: {"hour": 1, "minute": 21}
